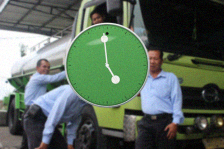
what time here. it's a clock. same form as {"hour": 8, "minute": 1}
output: {"hour": 4, "minute": 59}
